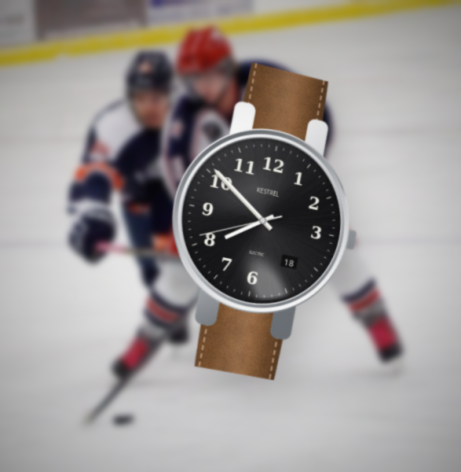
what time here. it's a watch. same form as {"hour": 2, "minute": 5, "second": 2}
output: {"hour": 7, "minute": 50, "second": 41}
